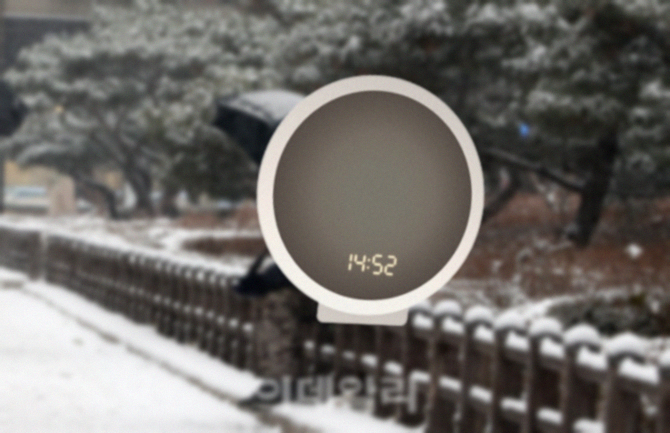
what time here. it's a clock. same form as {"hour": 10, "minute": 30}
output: {"hour": 14, "minute": 52}
